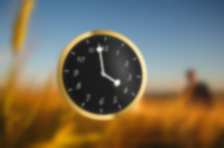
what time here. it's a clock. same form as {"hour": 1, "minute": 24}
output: {"hour": 3, "minute": 58}
